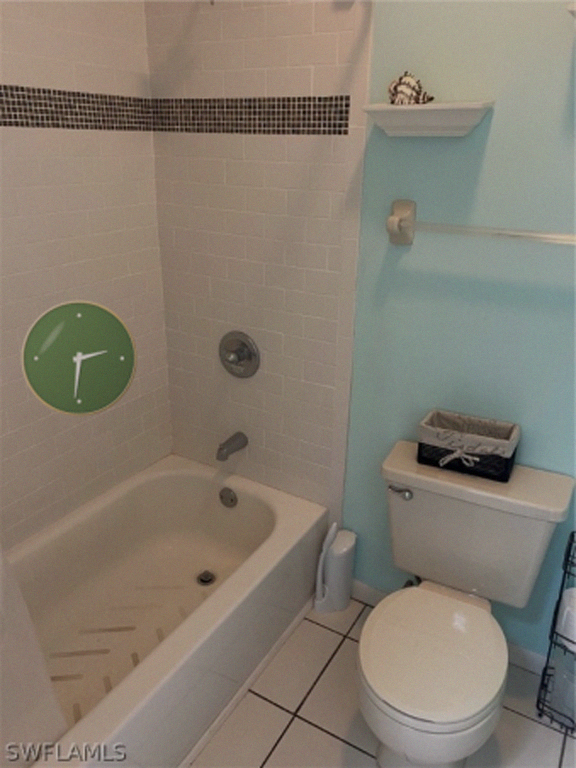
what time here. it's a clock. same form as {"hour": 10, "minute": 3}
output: {"hour": 2, "minute": 31}
